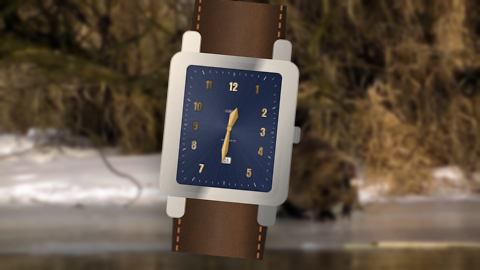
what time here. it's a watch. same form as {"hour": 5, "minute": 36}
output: {"hour": 12, "minute": 31}
